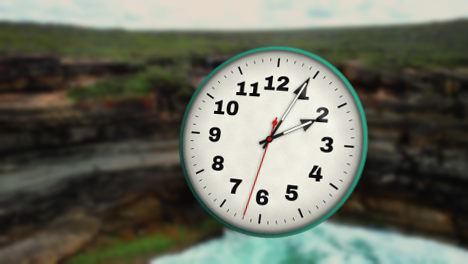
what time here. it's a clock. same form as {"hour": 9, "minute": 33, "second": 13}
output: {"hour": 2, "minute": 4, "second": 32}
